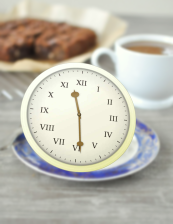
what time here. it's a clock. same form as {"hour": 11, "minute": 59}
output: {"hour": 11, "minute": 29}
